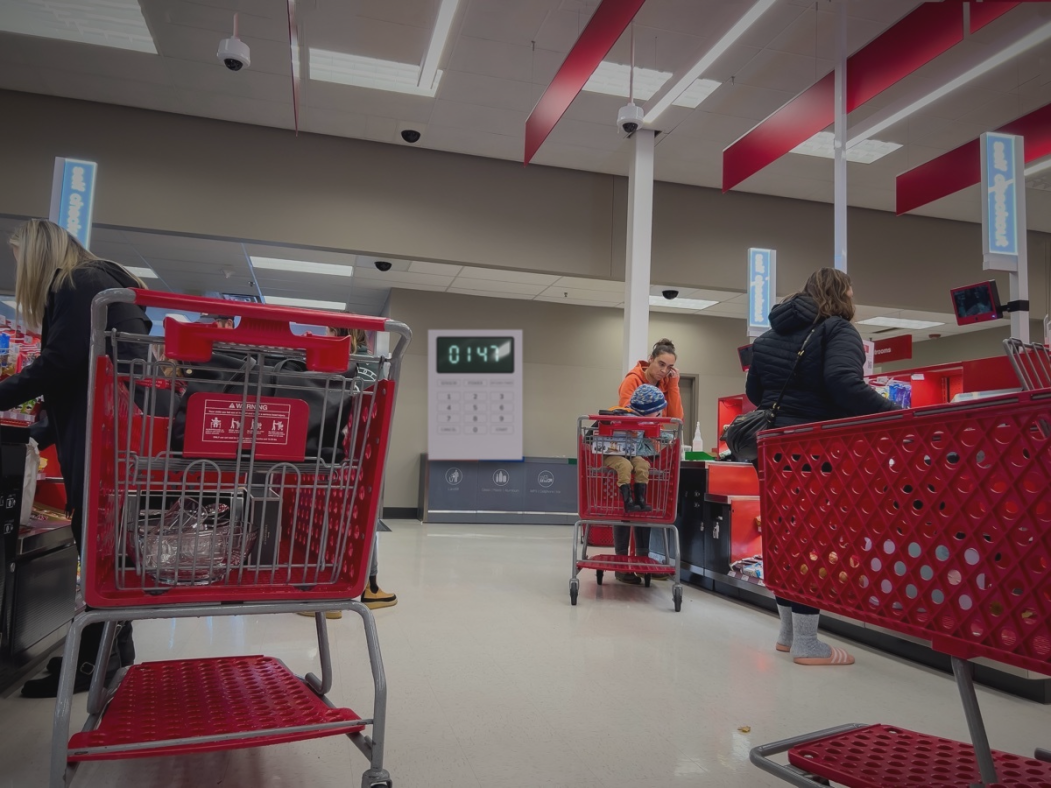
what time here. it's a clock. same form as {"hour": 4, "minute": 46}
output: {"hour": 1, "minute": 47}
